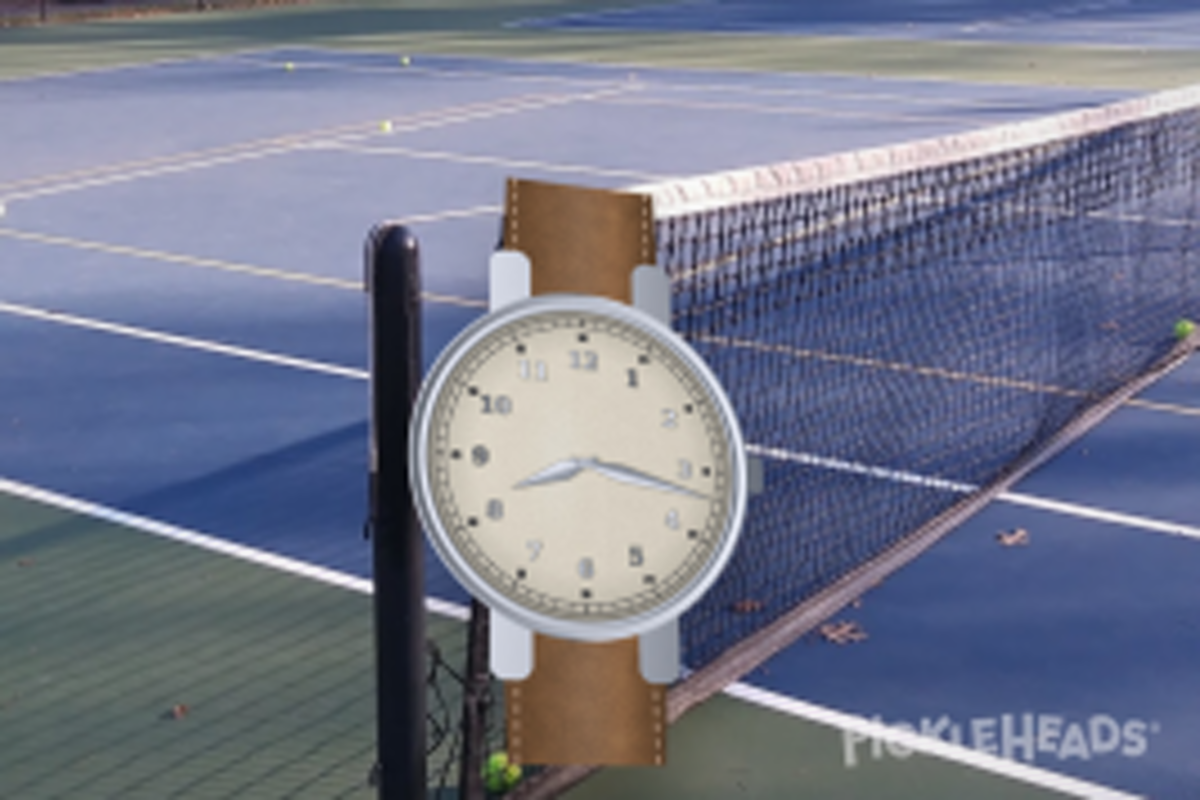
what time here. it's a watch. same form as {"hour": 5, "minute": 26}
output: {"hour": 8, "minute": 17}
